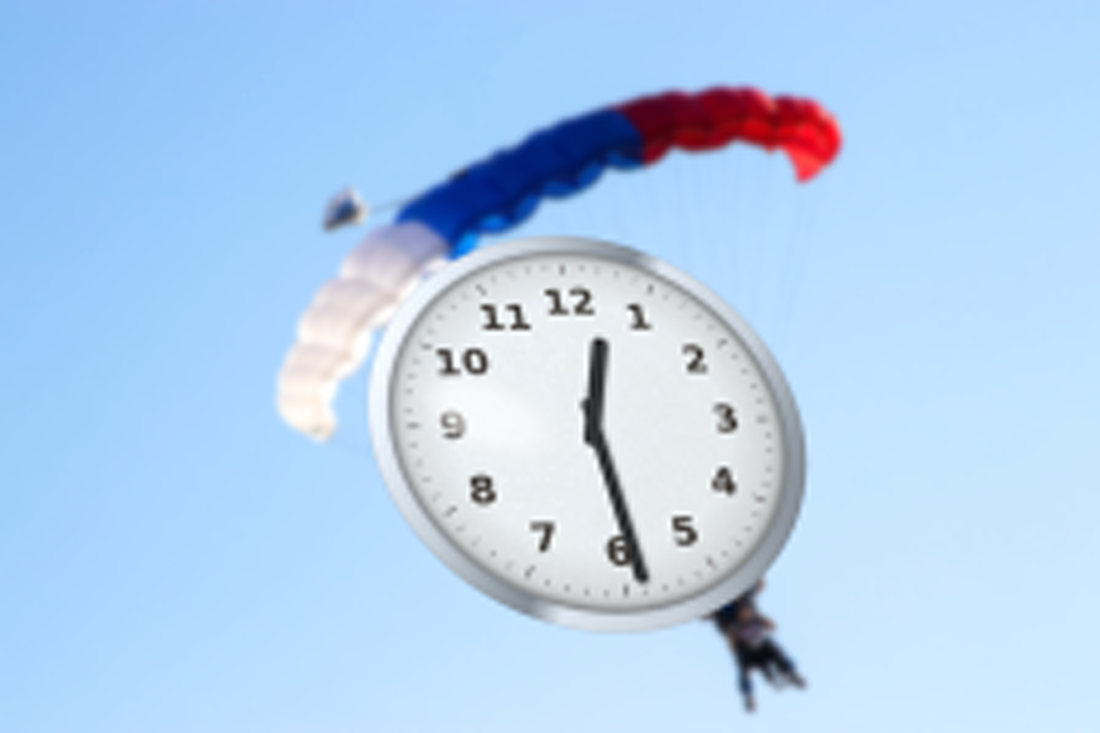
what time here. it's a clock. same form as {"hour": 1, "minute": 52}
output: {"hour": 12, "minute": 29}
